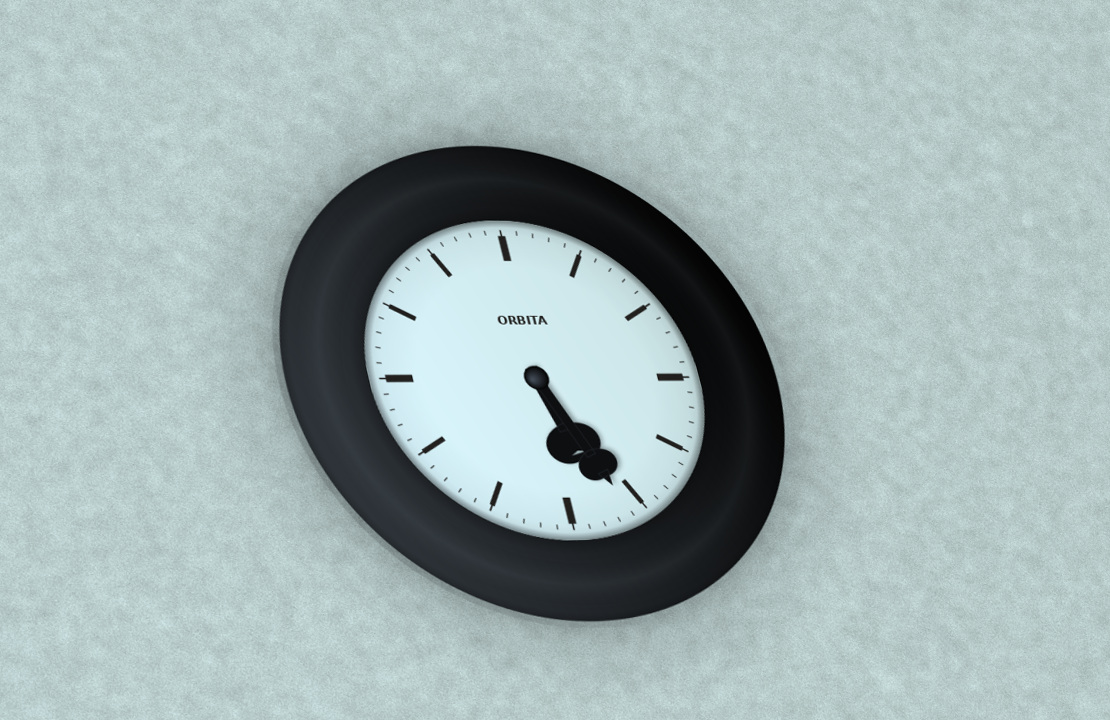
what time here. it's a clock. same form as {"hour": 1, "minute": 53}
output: {"hour": 5, "minute": 26}
